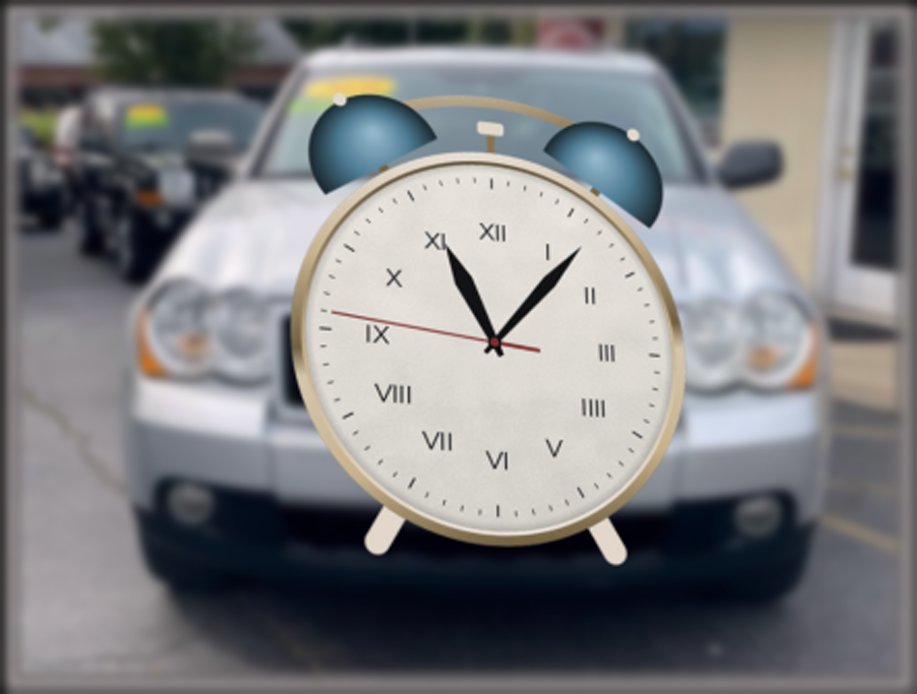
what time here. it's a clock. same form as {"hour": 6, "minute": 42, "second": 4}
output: {"hour": 11, "minute": 6, "second": 46}
